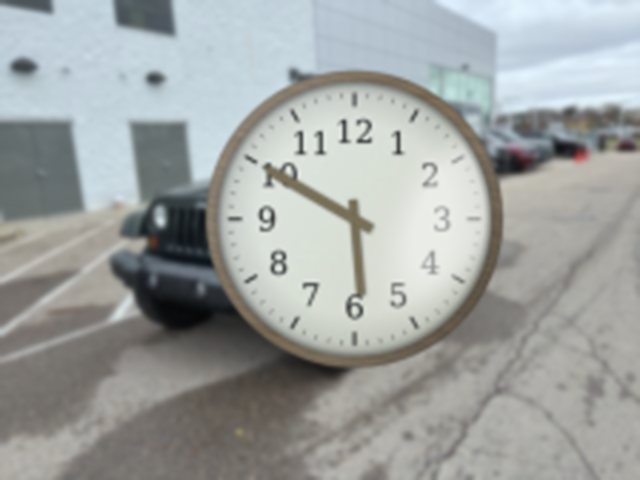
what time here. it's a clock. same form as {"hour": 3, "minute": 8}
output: {"hour": 5, "minute": 50}
